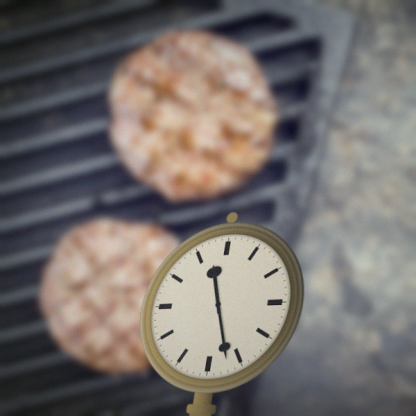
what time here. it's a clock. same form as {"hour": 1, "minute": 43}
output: {"hour": 11, "minute": 27}
